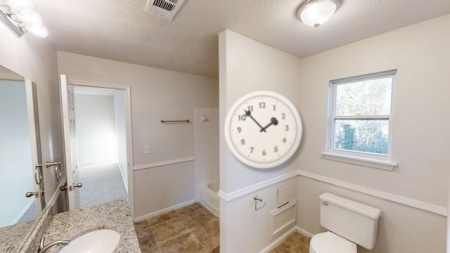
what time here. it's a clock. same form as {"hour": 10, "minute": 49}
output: {"hour": 1, "minute": 53}
